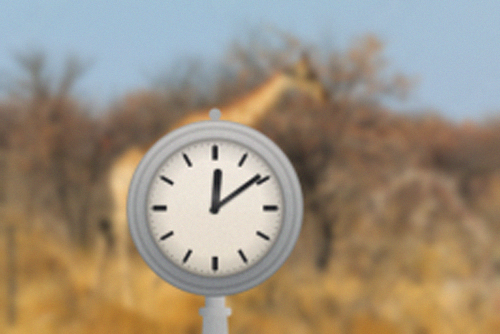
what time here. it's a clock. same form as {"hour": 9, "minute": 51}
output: {"hour": 12, "minute": 9}
